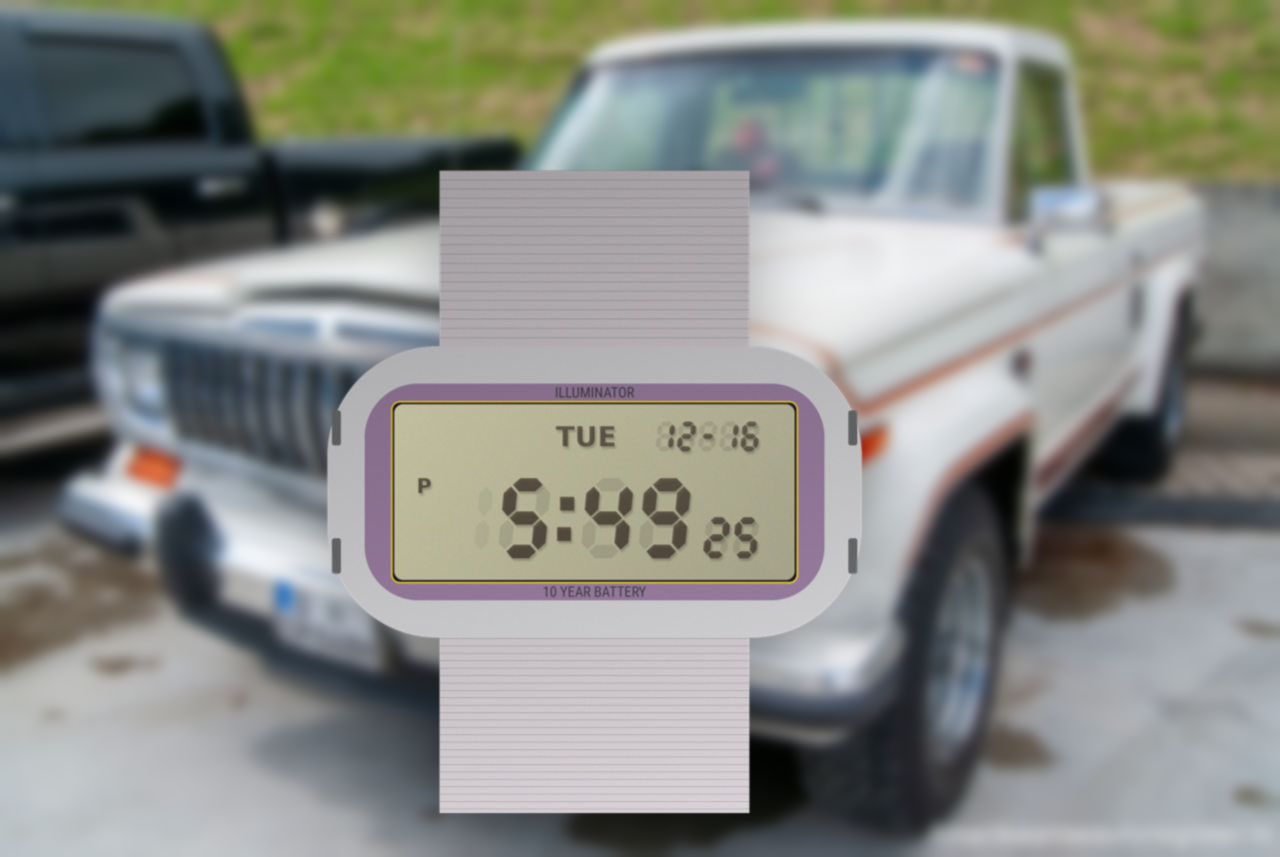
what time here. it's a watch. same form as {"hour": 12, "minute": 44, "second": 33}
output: {"hour": 5, "minute": 49, "second": 25}
